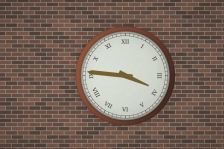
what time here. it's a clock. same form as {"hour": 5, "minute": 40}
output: {"hour": 3, "minute": 46}
